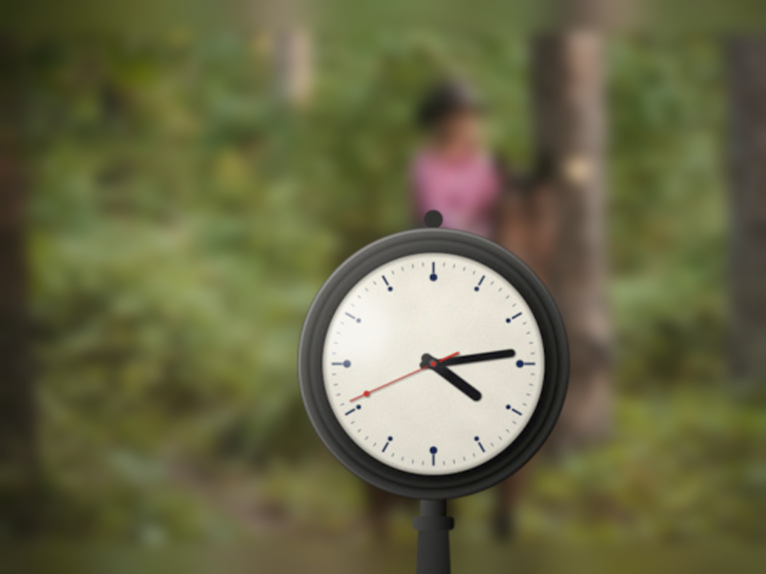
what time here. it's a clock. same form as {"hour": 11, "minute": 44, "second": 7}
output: {"hour": 4, "minute": 13, "second": 41}
